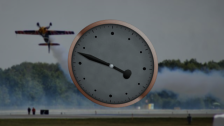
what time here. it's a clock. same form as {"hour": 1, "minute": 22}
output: {"hour": 3, "minute": 48}
